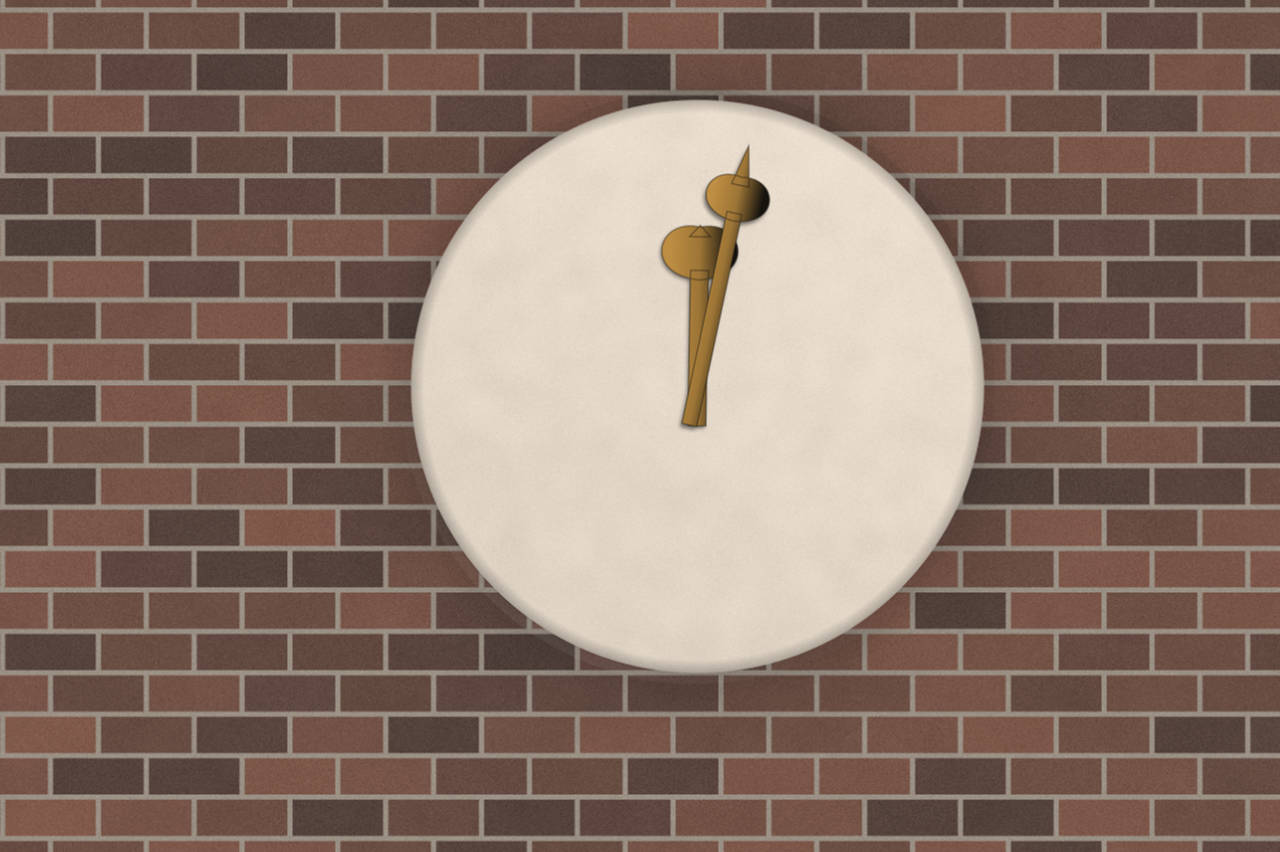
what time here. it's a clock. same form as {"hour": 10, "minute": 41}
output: {"hour": 12, "minute": 2}
